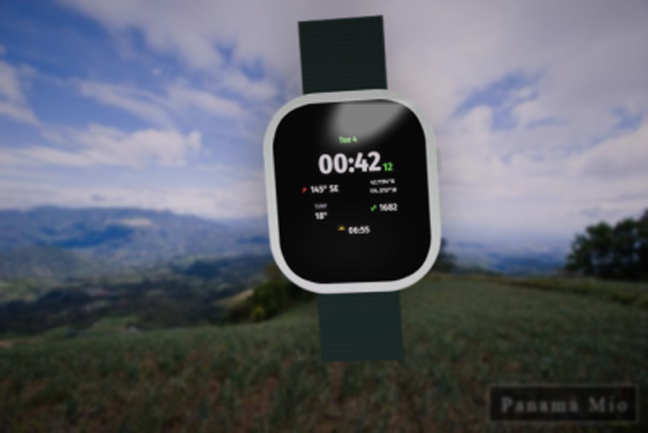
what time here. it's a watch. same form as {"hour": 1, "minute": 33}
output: {"hour": 0, "minute": 42}
